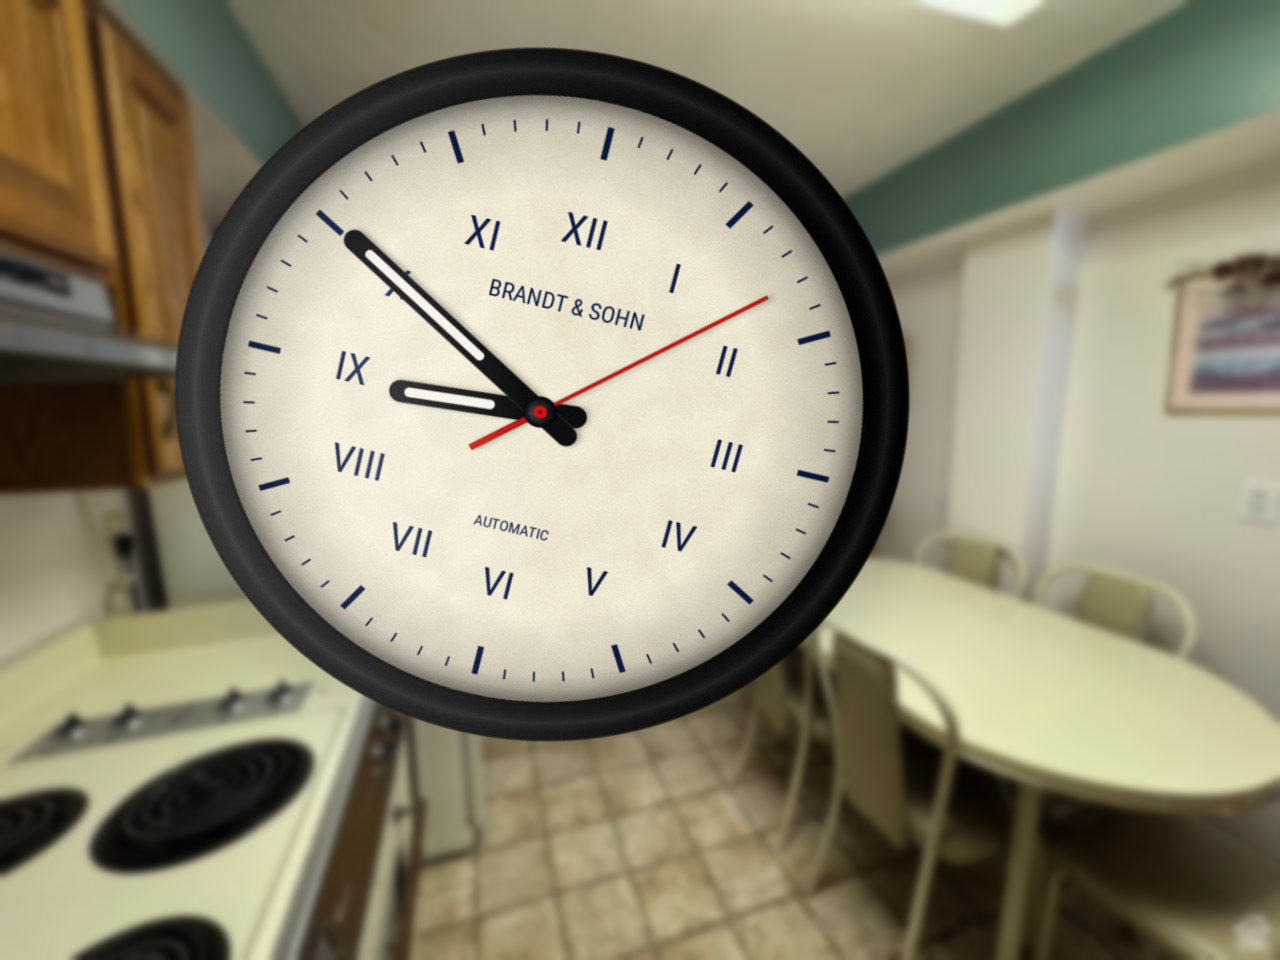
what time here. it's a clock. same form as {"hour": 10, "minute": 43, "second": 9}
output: {"hour": 8, "minute": 50, "second": 8}
